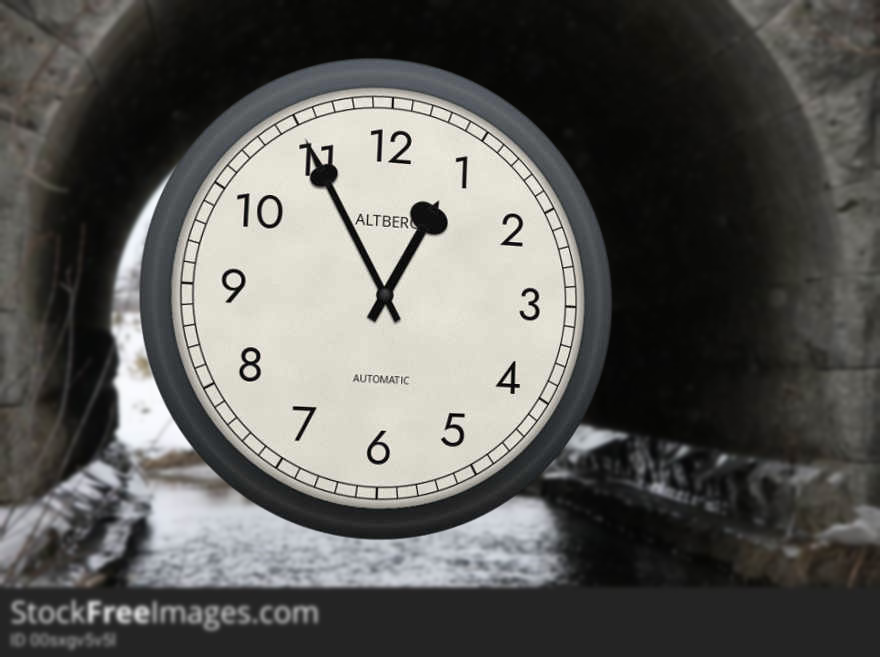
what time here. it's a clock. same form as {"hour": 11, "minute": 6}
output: {"hour": 12, "minute": 55}
